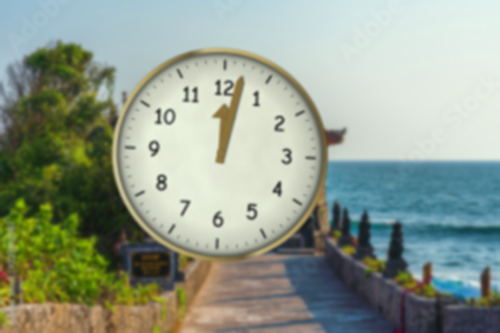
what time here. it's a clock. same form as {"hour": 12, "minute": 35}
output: {"hour": 12, "minute": 2}
